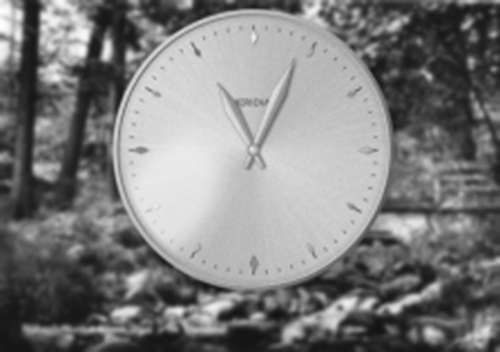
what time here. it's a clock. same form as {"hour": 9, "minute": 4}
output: {"hour": 11, "minute": 4}
